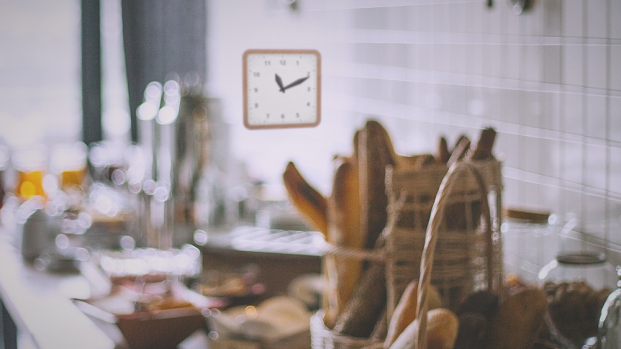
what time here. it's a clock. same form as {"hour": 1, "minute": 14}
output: {"hour": 11, "minute": 11}
